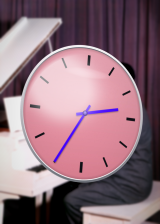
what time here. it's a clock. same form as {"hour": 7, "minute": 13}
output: {"hour": 2, "minute": 35}
